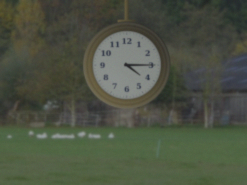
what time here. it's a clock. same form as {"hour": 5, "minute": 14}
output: {"hour": 4, "minute": 15}
